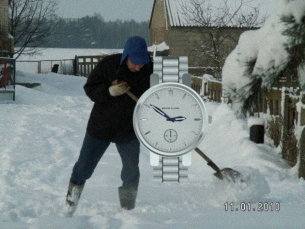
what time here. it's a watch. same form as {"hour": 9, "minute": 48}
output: {"hour": 2, "minute": 51}
